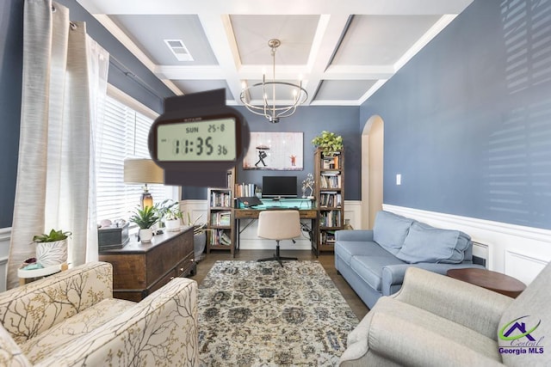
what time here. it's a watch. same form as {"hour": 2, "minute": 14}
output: {"hour": 11, "minute": 35}
